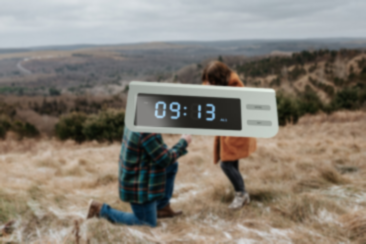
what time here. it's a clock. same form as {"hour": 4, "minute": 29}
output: {"hour": 9, "minute": 13}
